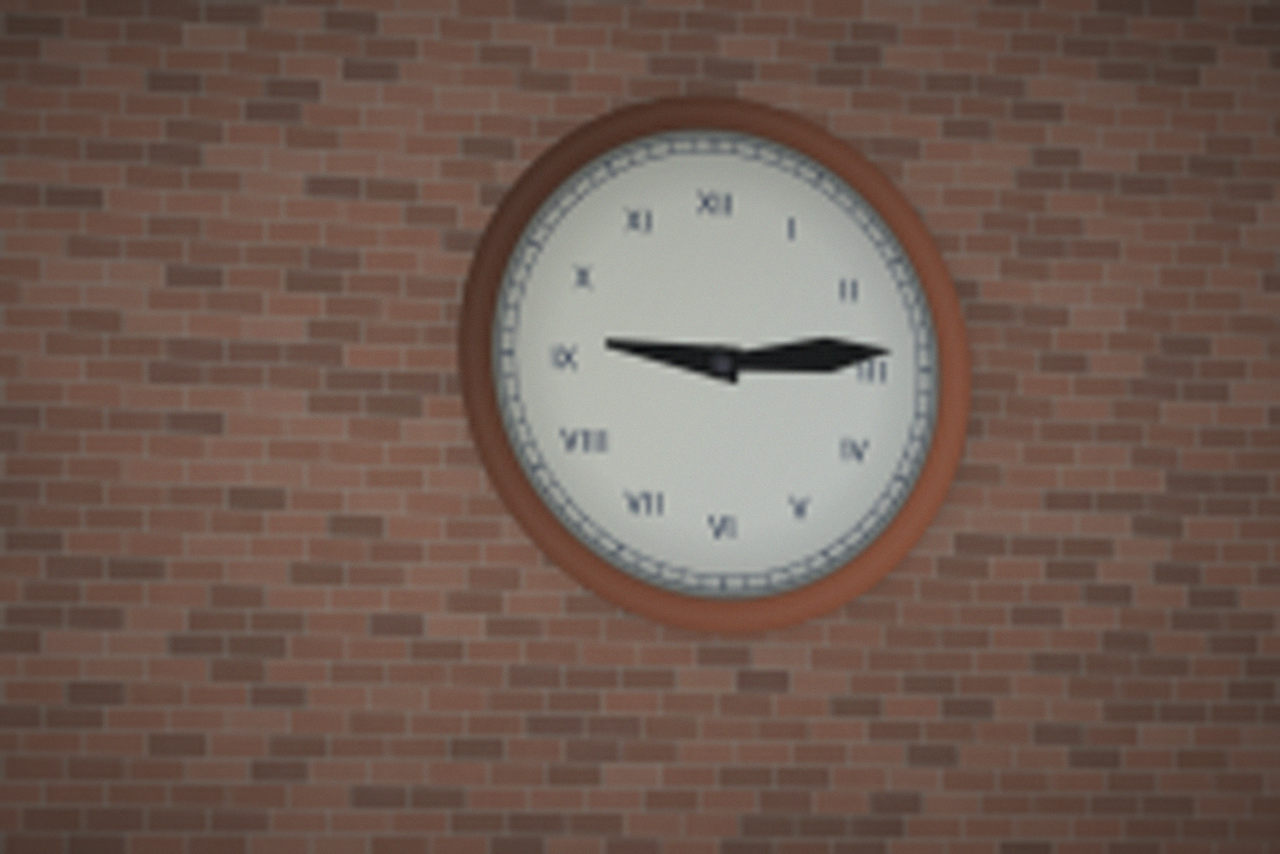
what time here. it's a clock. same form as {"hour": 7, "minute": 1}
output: {"hour": 9, "minute": 14}
